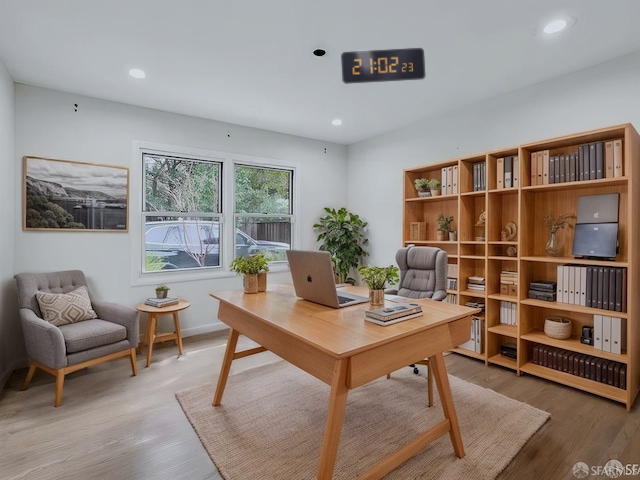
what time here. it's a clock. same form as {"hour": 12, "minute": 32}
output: {"hour": 21, "minute": 2}
